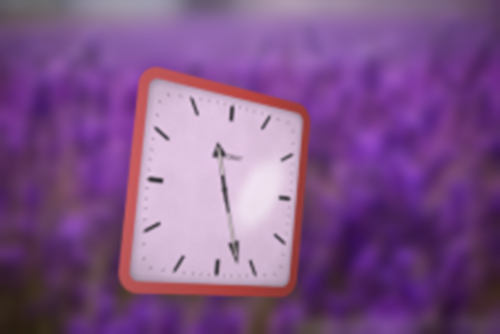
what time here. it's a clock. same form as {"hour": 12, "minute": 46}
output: {"hour": 11, "minute": 27}
